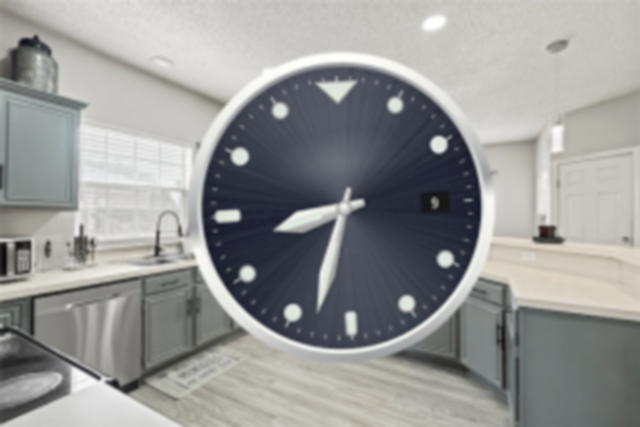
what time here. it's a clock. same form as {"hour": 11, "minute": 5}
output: {"hour": 8, "minute": 33}
